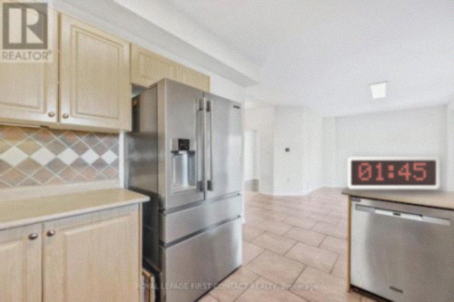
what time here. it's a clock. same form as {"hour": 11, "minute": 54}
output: {"hour": 1, "minute": 45}
